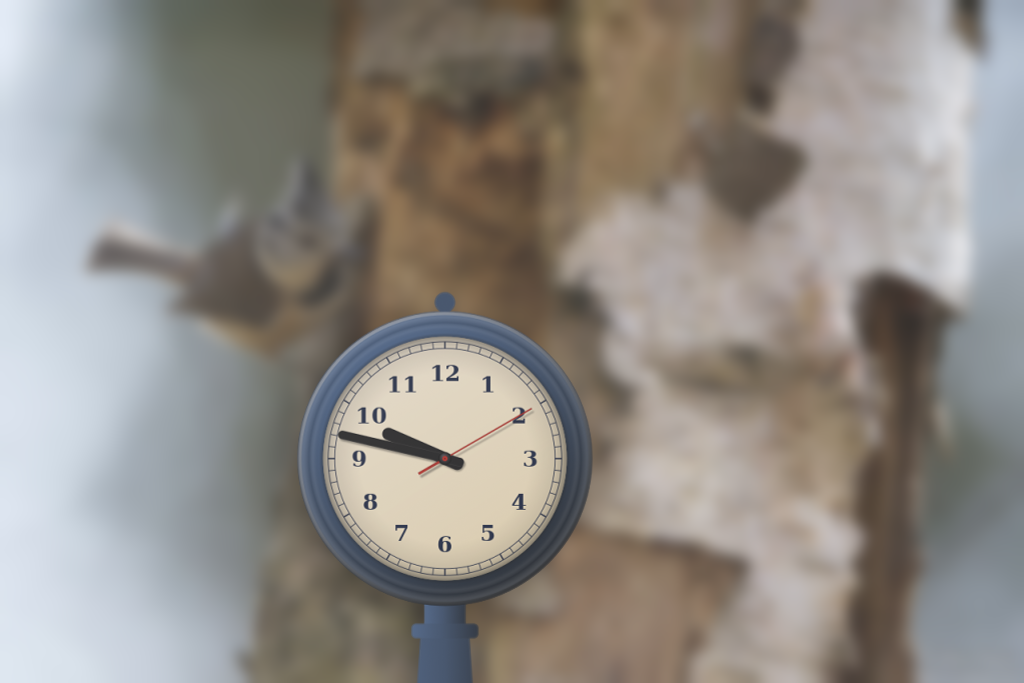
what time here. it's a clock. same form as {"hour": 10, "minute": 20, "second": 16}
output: {"hour": 9, "minute": 47, "second": 10}
